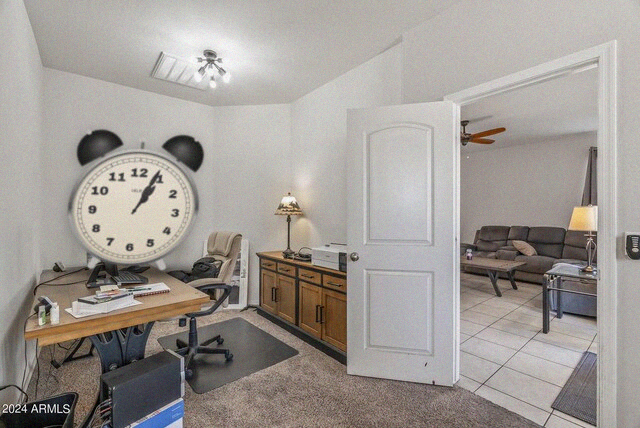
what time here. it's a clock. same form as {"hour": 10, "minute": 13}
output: {"hour": 1, "minute": 4}
